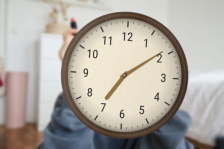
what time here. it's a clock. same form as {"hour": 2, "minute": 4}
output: {"hour": 7, "minute": 9}
